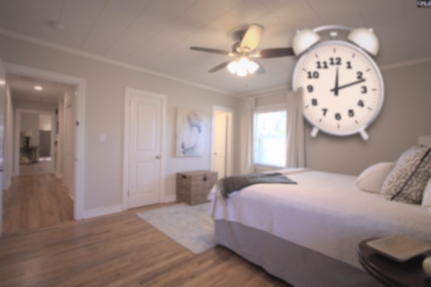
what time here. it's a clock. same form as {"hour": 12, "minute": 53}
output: {"hour": 12, "minute": 12}
